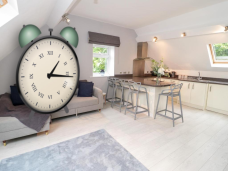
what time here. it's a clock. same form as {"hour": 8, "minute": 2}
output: {"hour": 1, "minute": 16}
